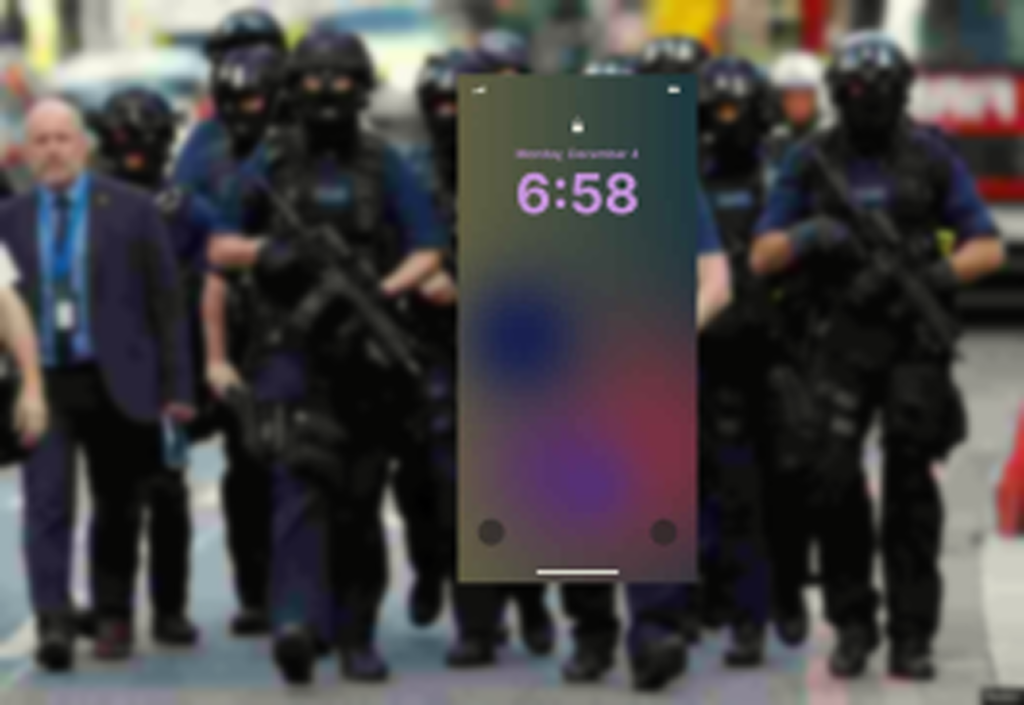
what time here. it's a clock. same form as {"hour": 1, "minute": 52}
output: {"hour": 6, "minute": 58}
